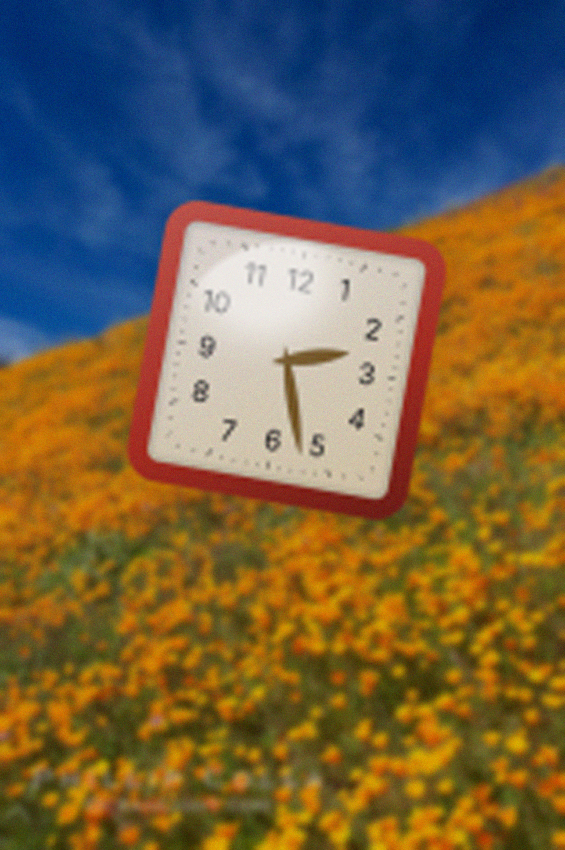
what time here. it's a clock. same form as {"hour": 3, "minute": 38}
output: {"hour": 2, "minute": 27}
